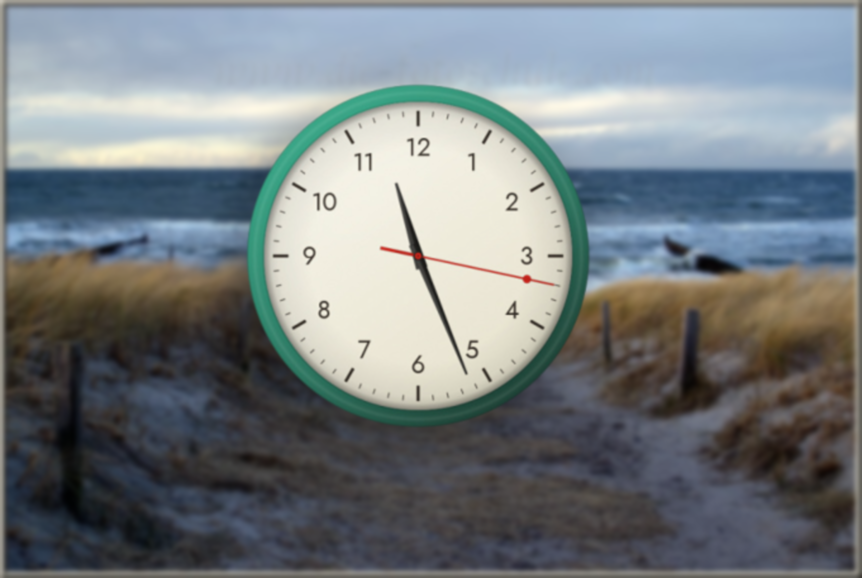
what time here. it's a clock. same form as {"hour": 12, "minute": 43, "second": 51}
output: {"hour": 11, "minute": 26, "second": 17}
